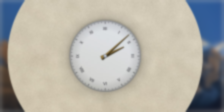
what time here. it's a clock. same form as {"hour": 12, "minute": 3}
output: {"hour": 2, "minute": 8}
